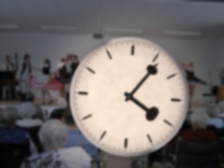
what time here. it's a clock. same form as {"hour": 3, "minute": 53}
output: {"hour": 4, "minute": 6}
